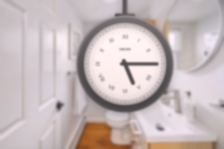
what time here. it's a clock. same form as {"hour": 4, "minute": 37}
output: {"hour": 5, "minute": 15}
